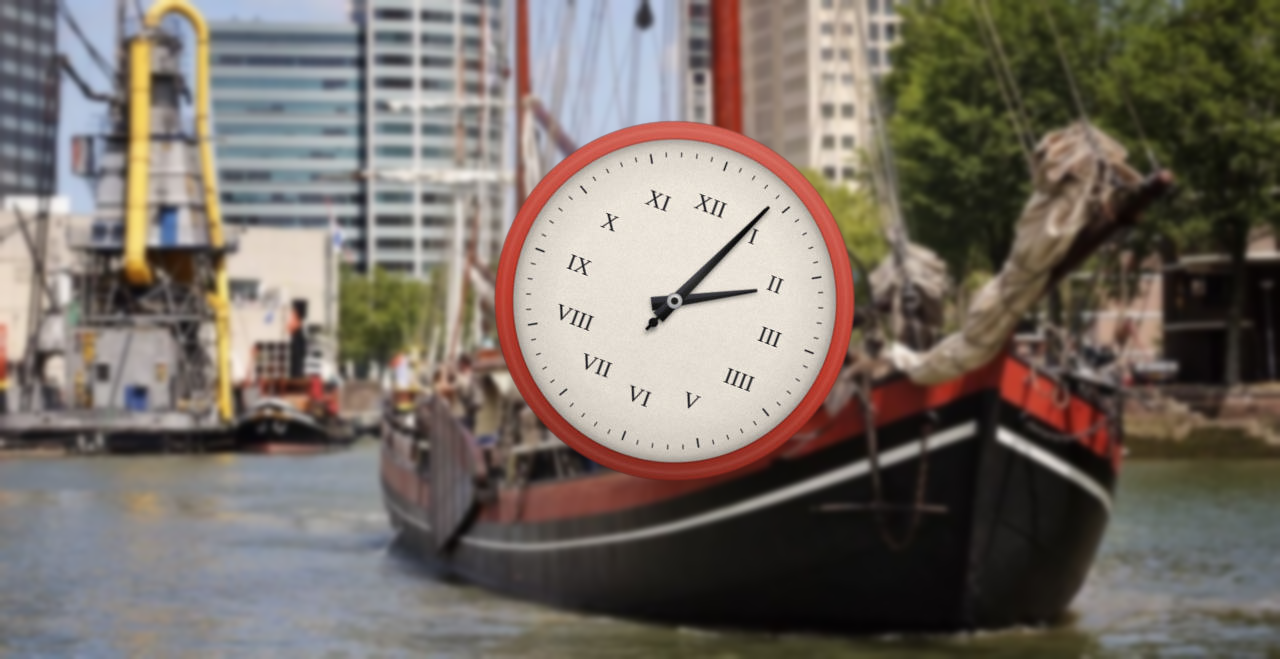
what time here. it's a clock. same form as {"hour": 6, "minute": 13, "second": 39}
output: {"hour": 2, "minute": 4, "second": 4}
